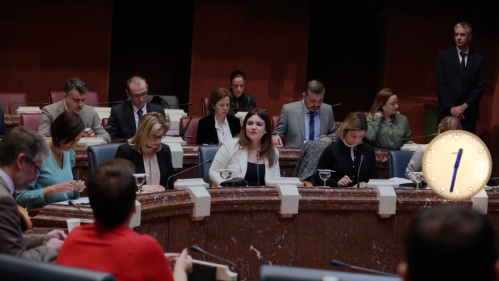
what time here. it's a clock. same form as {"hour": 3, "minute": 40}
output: {"hour": 12, "minute": 32}
